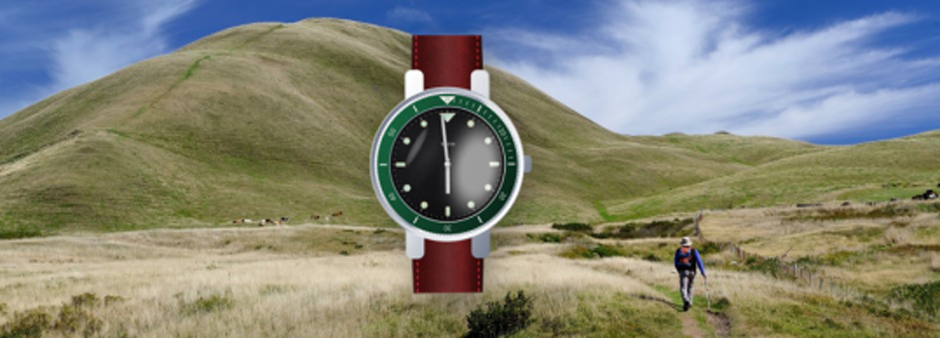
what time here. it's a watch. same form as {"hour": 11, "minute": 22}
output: {"hour": 5, "minute": 59}
